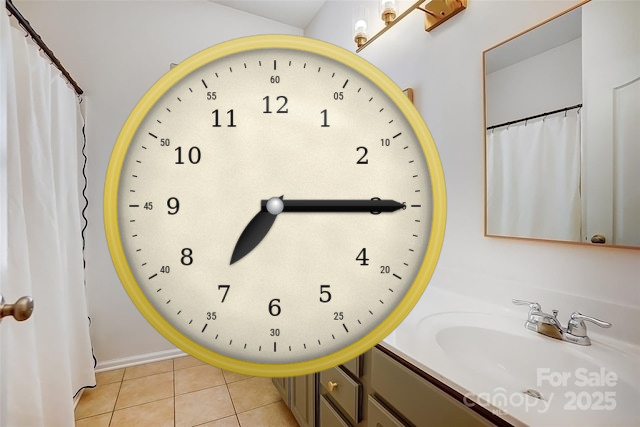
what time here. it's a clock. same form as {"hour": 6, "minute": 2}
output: {"hour": 7, "minute": 15}
